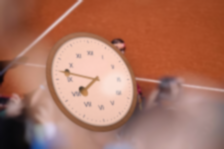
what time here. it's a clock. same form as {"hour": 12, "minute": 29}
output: {"hour": 7, "minute": 47}
